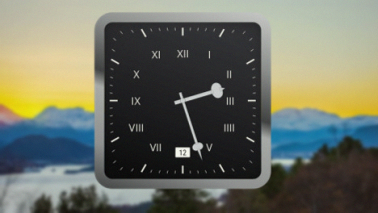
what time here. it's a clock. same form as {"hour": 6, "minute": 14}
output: {"hour": 2, "minute": 27}
